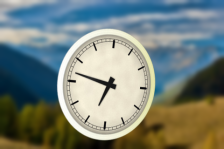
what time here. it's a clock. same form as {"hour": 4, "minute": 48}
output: {"hour": 6, "minute": 47}
